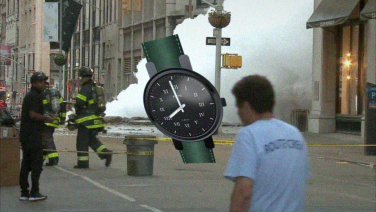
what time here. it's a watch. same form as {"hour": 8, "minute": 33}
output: {"hour": 7, "minute": 59}
